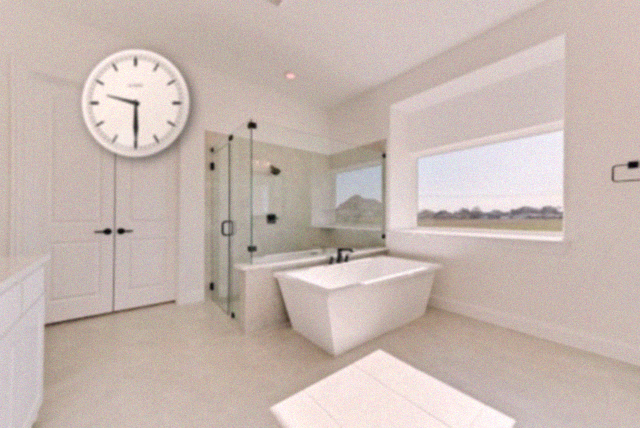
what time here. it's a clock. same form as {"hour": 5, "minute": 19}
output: {"hour": 9, "minute": 30}
